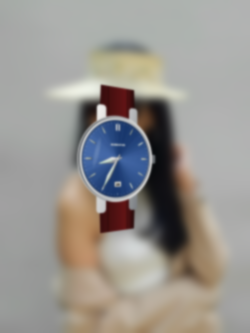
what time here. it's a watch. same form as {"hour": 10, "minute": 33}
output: {"hour": 8, "minute": 35}
